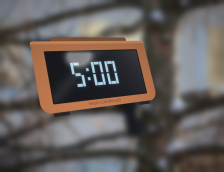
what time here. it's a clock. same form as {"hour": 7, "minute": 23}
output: {"hour": 5, "minute": 0}
